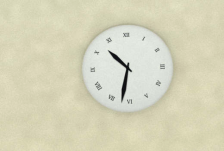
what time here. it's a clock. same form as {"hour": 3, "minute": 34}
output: {"hour": 10, "minute": 32}
